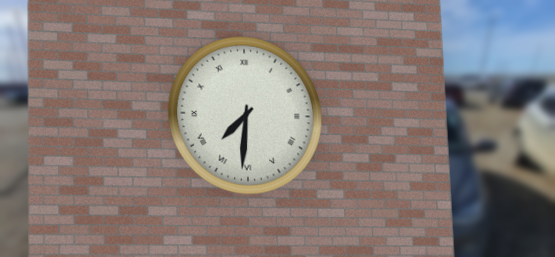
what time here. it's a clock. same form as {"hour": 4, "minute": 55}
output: {"hour": 7, "minute": 31}
